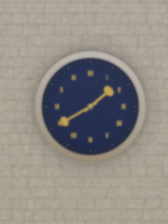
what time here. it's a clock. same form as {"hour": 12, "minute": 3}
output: {"hour": 1, "minute": 40}
